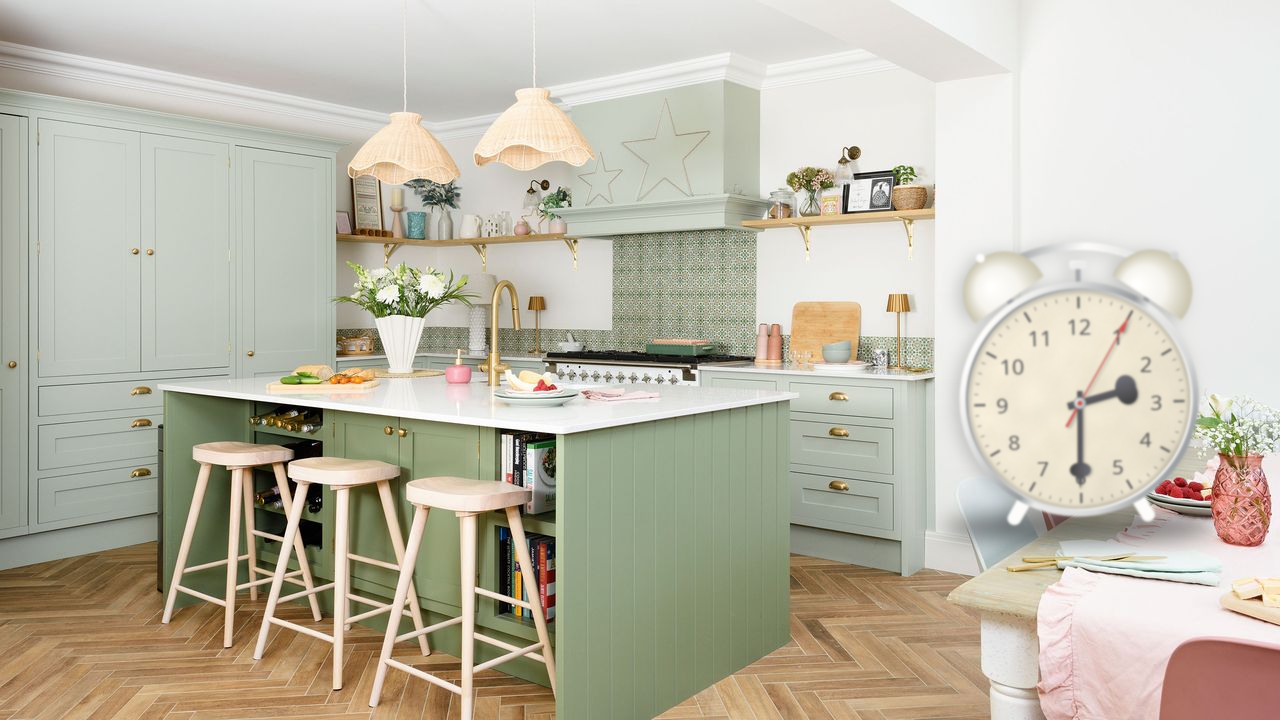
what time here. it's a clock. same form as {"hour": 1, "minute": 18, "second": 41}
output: {"hour": 2, "minute": 30, "second": 5}
